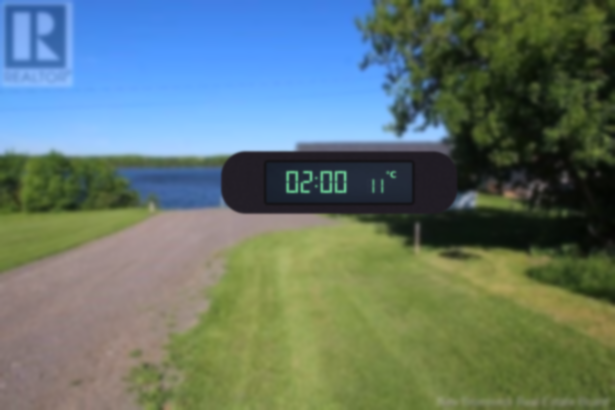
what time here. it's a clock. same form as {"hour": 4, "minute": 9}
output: {"hour": 2, "minute": 0}
